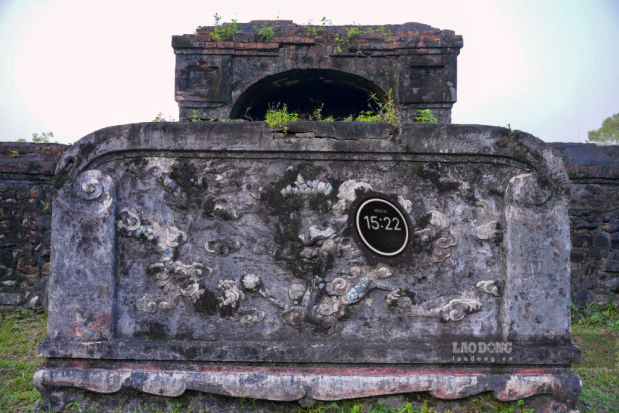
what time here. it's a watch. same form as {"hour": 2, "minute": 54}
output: {"hour": 15, "minute": 22}
